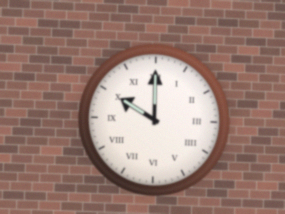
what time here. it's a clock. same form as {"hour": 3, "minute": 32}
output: {"hour": 10, "minute": 0}
